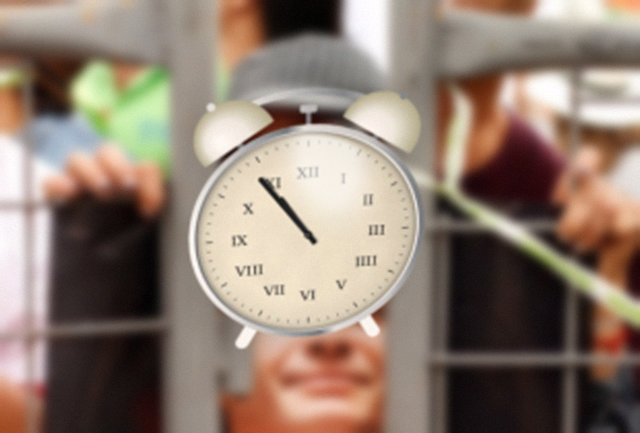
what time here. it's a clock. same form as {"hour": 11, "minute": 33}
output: {"hour": 10, "minute": 54}
